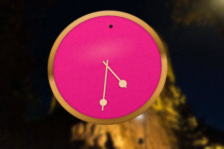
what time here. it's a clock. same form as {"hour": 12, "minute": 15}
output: {"hour": 4, "minute": 30}
